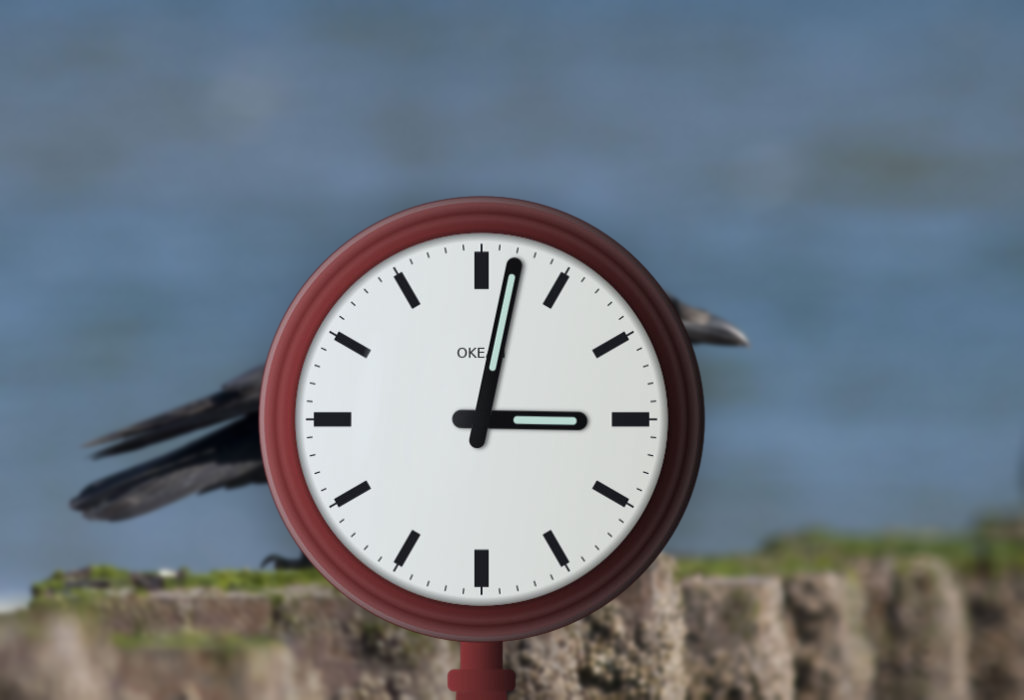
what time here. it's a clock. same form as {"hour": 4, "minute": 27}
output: {"hour": 3, "minute": 2}
